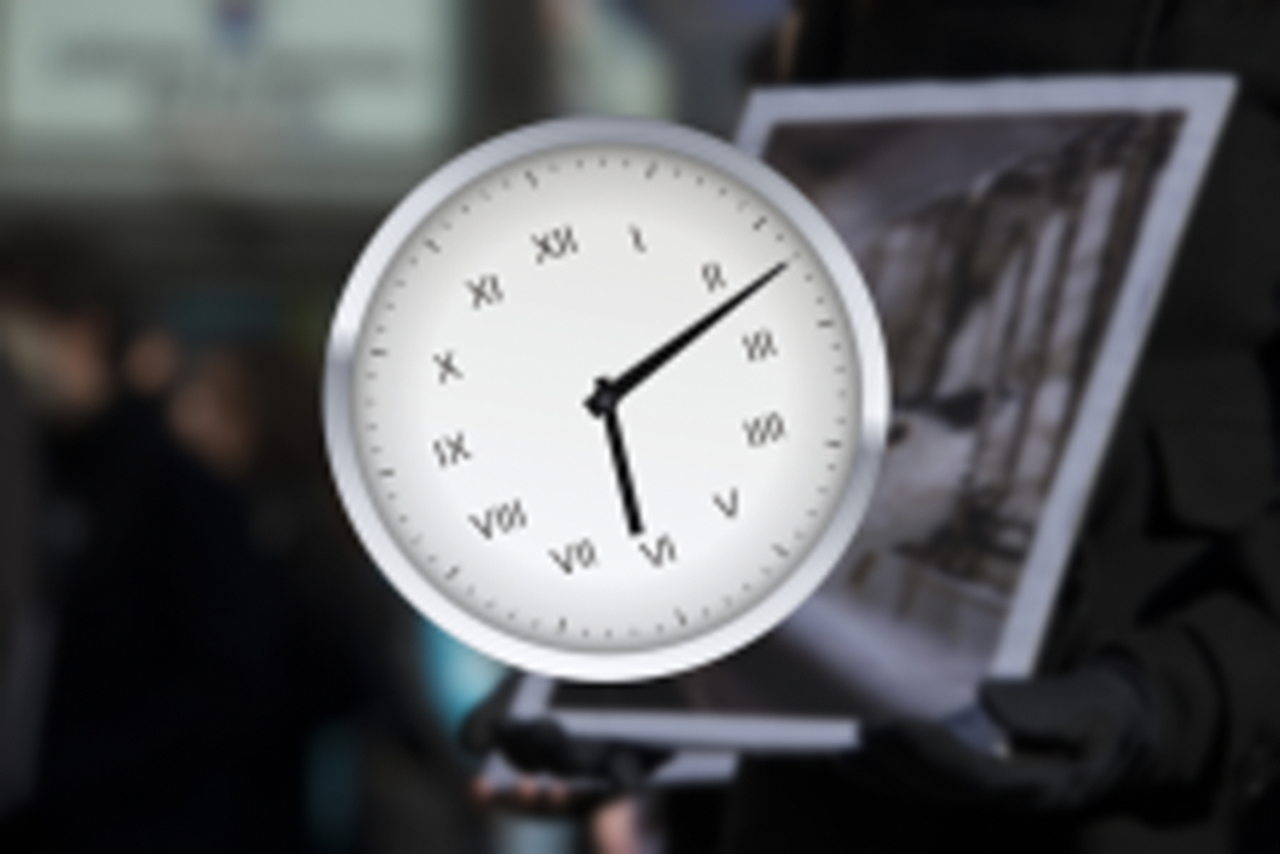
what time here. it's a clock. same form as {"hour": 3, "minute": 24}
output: {"hour": 6, "minute": 12}
